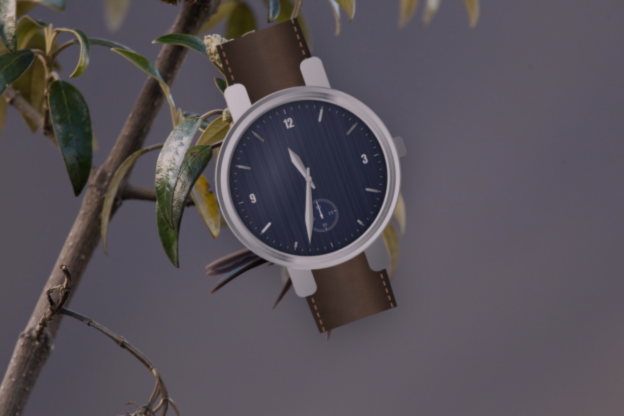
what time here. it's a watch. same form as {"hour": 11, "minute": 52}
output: {"hour": 11, "minute": 33}
